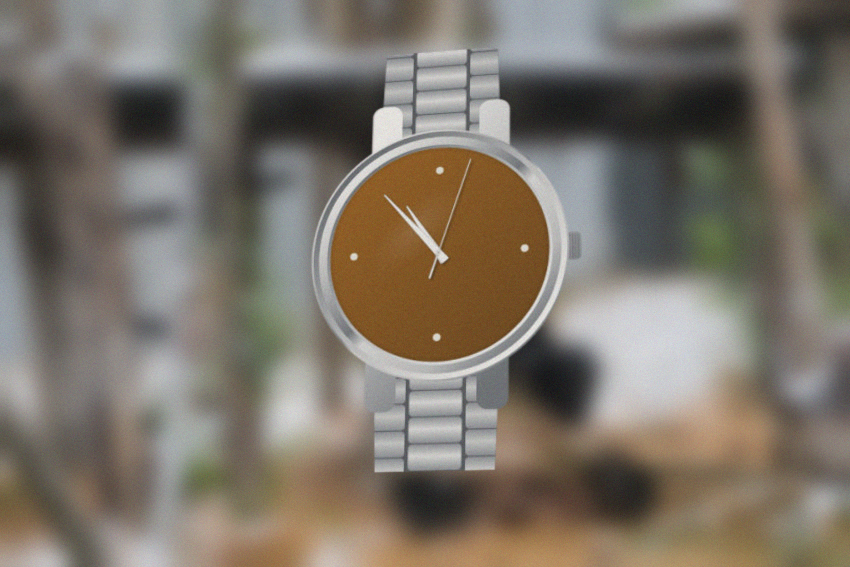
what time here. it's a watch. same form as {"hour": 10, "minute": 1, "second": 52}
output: {"hour": 10, "minute": 53, "second": 3}
